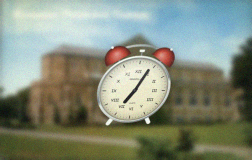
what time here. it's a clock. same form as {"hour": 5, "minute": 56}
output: {"hour": 7, "minute": 4}
